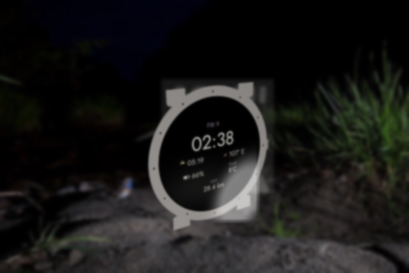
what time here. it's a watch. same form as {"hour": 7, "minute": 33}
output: {"hour": 2, "minute": 38}
